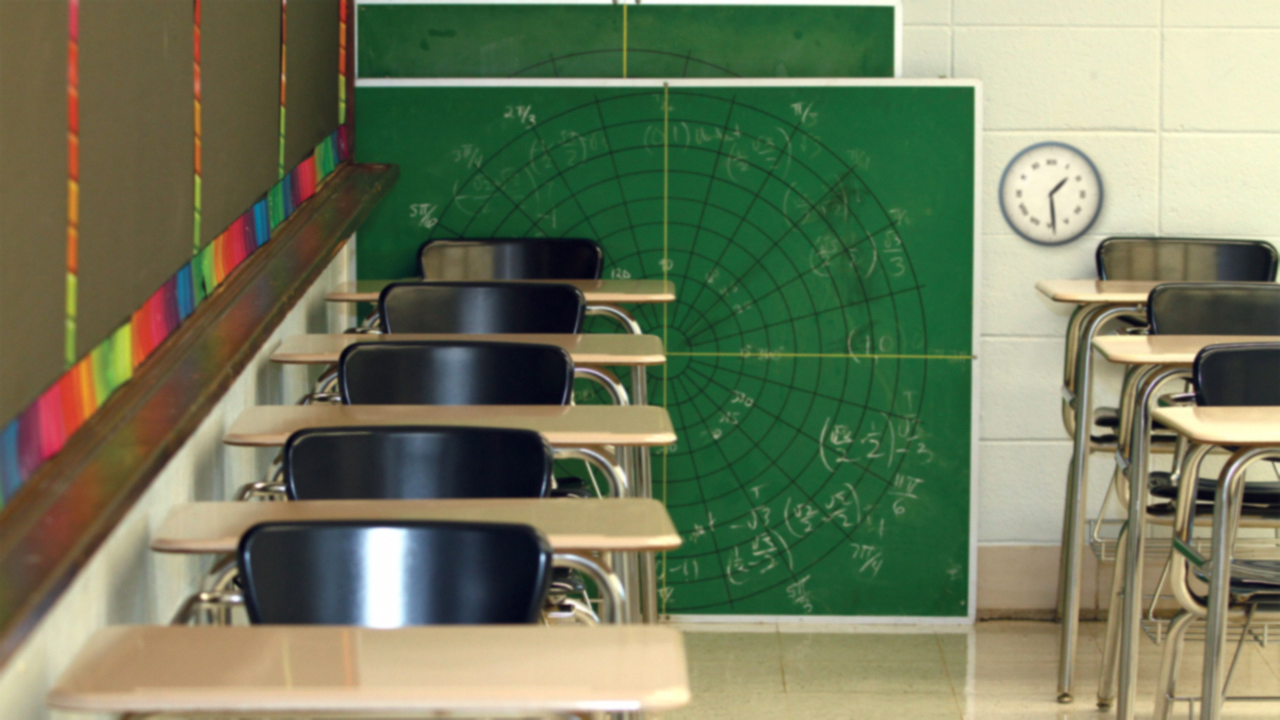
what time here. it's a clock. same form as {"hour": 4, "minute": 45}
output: {"hour": 1, "minute": 29}
